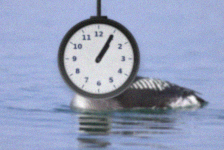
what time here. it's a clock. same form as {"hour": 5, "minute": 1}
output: {"hour": 1, "minute": 5}
